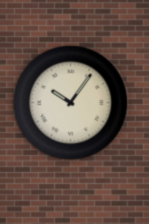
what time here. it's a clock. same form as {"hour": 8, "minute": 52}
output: {"hour": 10, "minute": 6}
